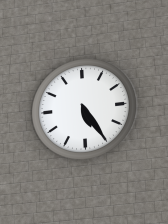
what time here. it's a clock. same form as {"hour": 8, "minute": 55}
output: {"hour": 5, "minute": 25}
